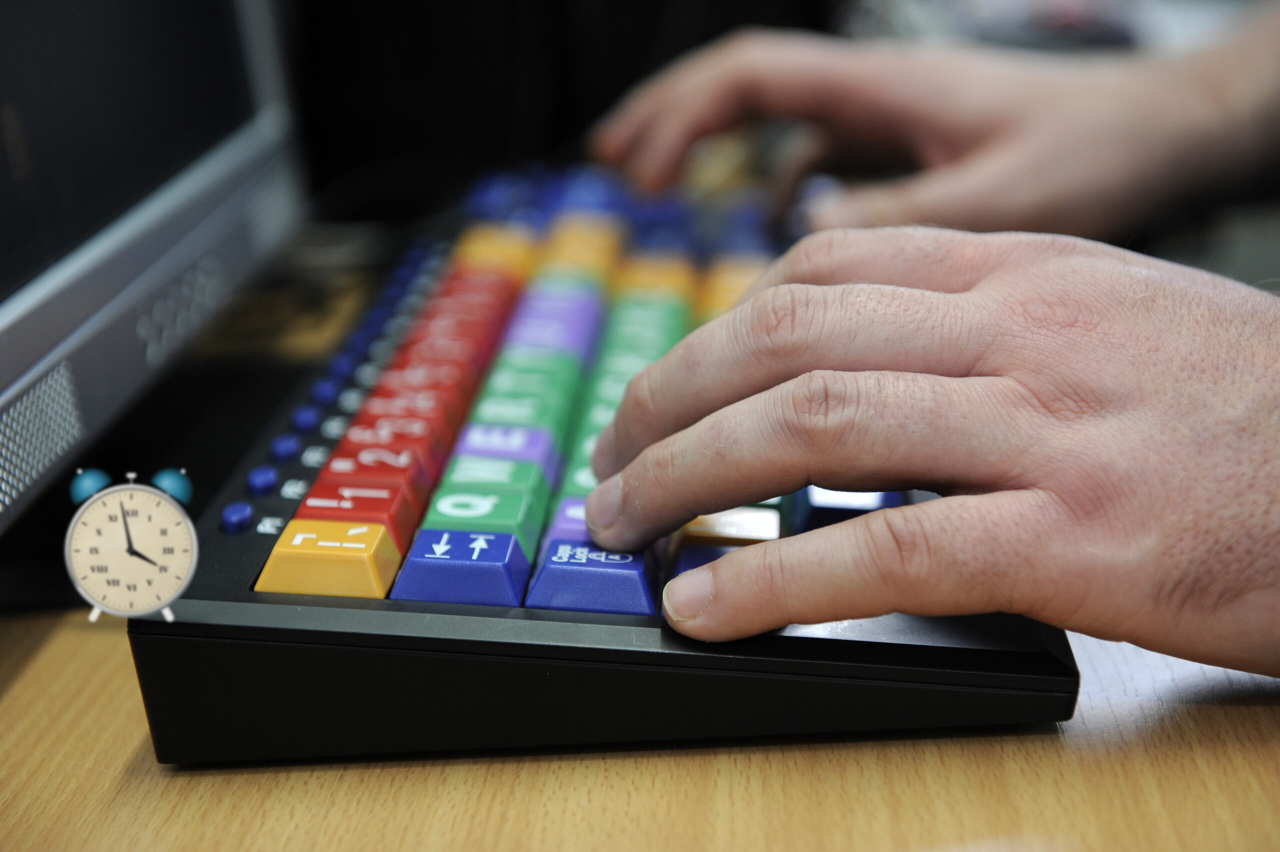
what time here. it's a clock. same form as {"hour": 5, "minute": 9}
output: {"hour": 3, "minute": 58}
